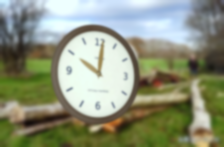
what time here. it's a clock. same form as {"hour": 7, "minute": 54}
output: {"hour": 10, "minute": 1}
